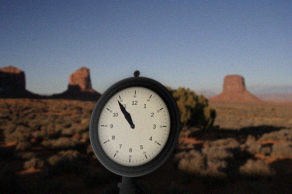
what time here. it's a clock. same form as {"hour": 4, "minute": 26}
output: {"hour": 10, "minute": 54}
